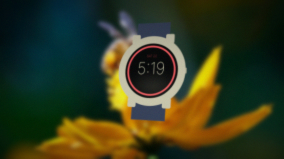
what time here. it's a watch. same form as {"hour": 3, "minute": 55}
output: {"hour": 5, "minute": 19}
